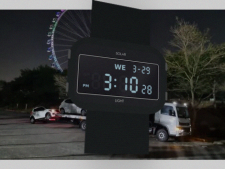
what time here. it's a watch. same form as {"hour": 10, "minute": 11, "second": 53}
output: {"hour": 3, "minute": 10, "second": 28}
